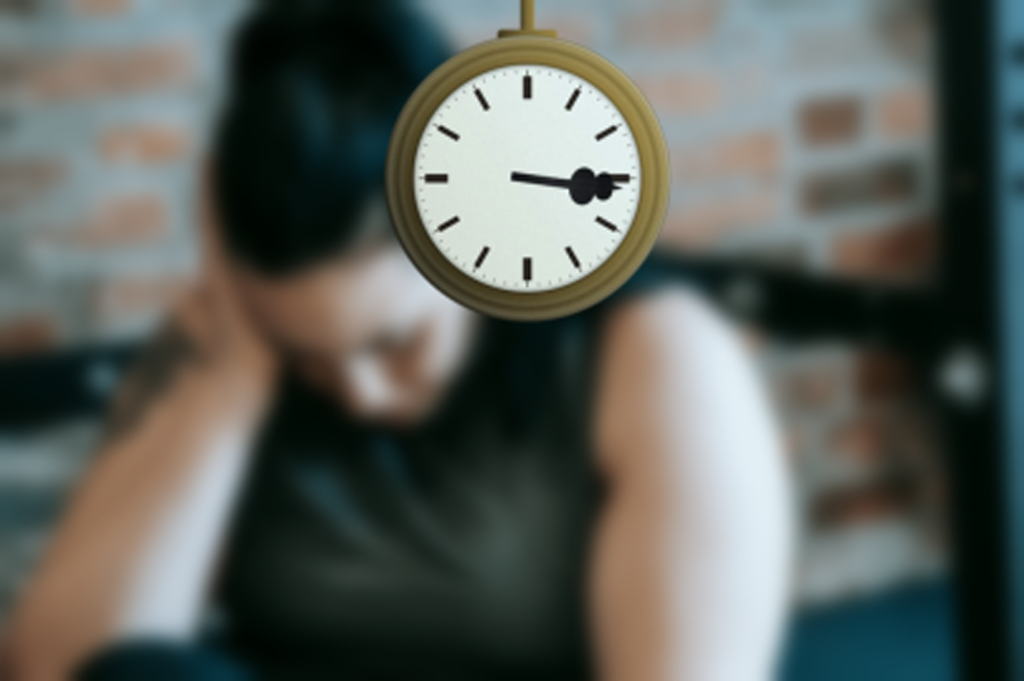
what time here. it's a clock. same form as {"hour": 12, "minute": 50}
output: {"hour": 3, "minute": 16}
